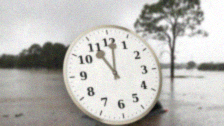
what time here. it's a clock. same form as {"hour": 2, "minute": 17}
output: {"hour": 11, "minute": 1}
